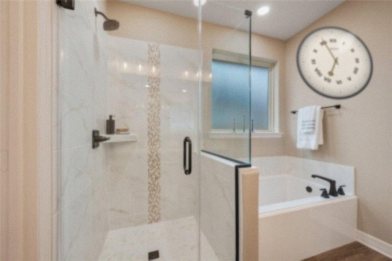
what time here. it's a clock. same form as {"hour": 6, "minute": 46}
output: {"hour": 6, "minute": 56}
